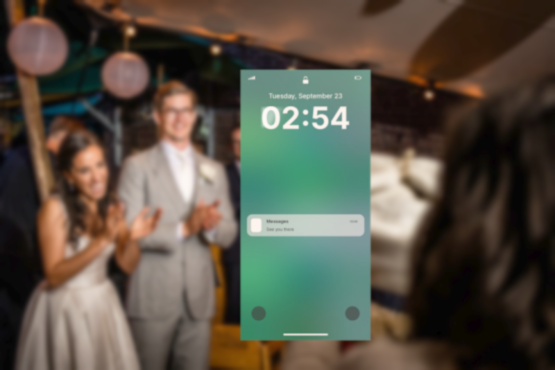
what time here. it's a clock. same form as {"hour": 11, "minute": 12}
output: {"hour": 2, "minute": 54}
